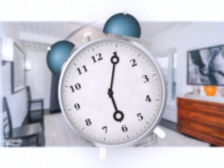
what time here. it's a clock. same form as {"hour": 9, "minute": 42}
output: {"hour": 6, "minute": 5}
